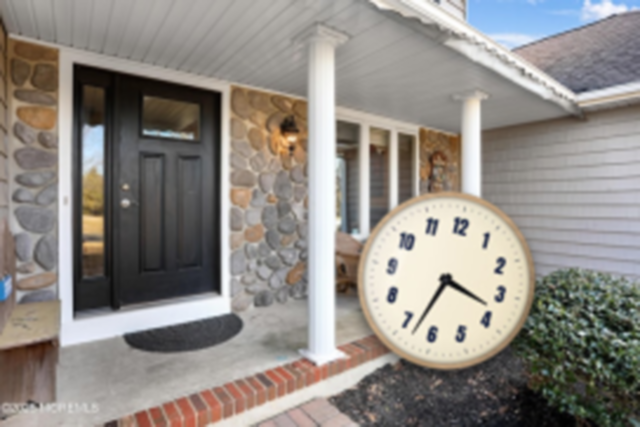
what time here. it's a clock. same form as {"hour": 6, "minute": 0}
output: {"hour": 3, "minute": 33}
